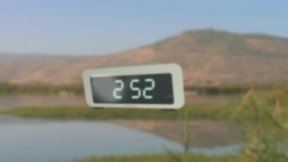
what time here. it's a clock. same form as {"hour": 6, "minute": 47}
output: {"hour": 2, "minute": 52}
